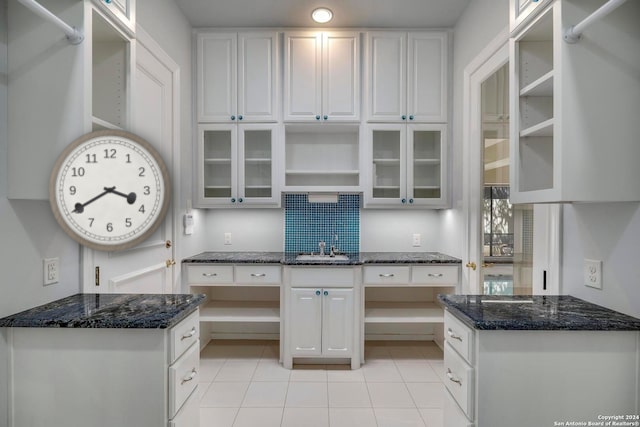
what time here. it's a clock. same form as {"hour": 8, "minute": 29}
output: {"hour": 3, "minute": 40}
